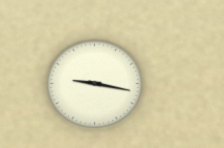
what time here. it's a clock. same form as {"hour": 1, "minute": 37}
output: {"hour": 9, "minute": 17}
